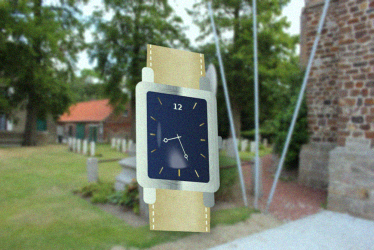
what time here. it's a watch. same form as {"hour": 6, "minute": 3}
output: {"hour": 8, "minute": 26}
